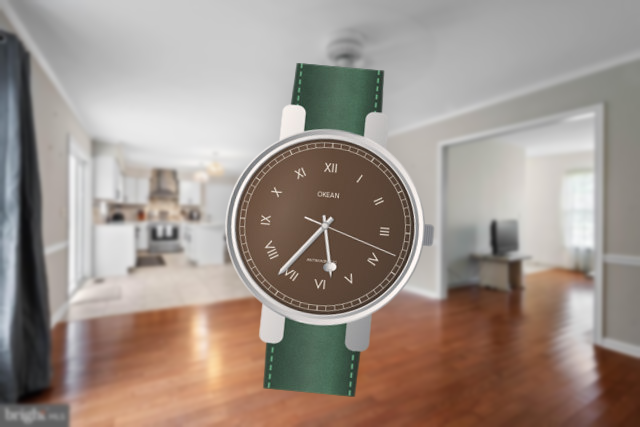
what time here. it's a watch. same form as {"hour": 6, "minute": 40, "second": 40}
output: {"hour": 5, "minute": 36, "second": 18}
